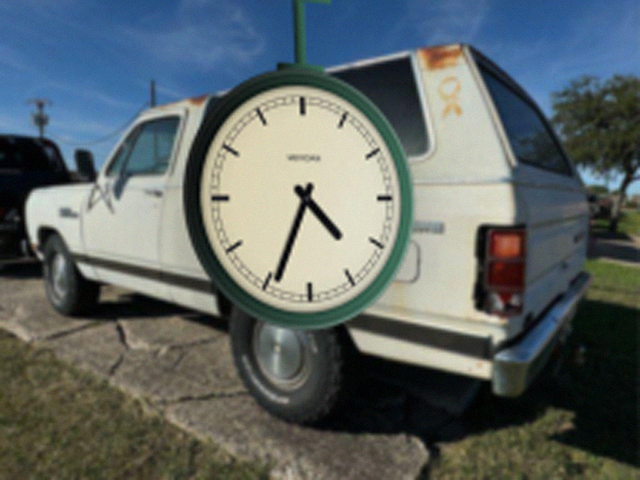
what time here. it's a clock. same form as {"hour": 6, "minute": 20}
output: {"hour": 4, "minute": 34}
